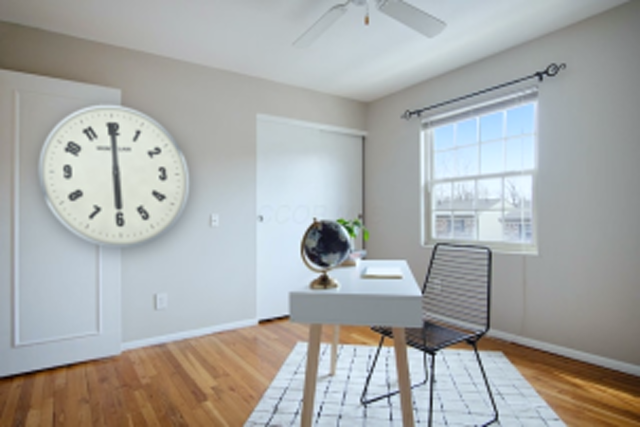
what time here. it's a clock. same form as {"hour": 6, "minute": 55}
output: {"hour": 6, "minute": 0}
